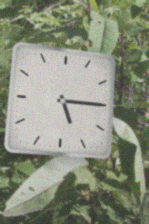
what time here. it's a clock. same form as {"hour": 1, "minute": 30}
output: {"hour": 5, "minute": 15}
